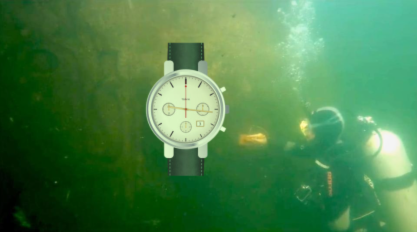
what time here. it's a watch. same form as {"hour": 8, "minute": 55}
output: {"hour": 9, "minute": 16}
